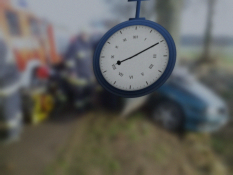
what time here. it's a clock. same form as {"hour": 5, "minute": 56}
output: {"hour": 8, "minute": 10}
